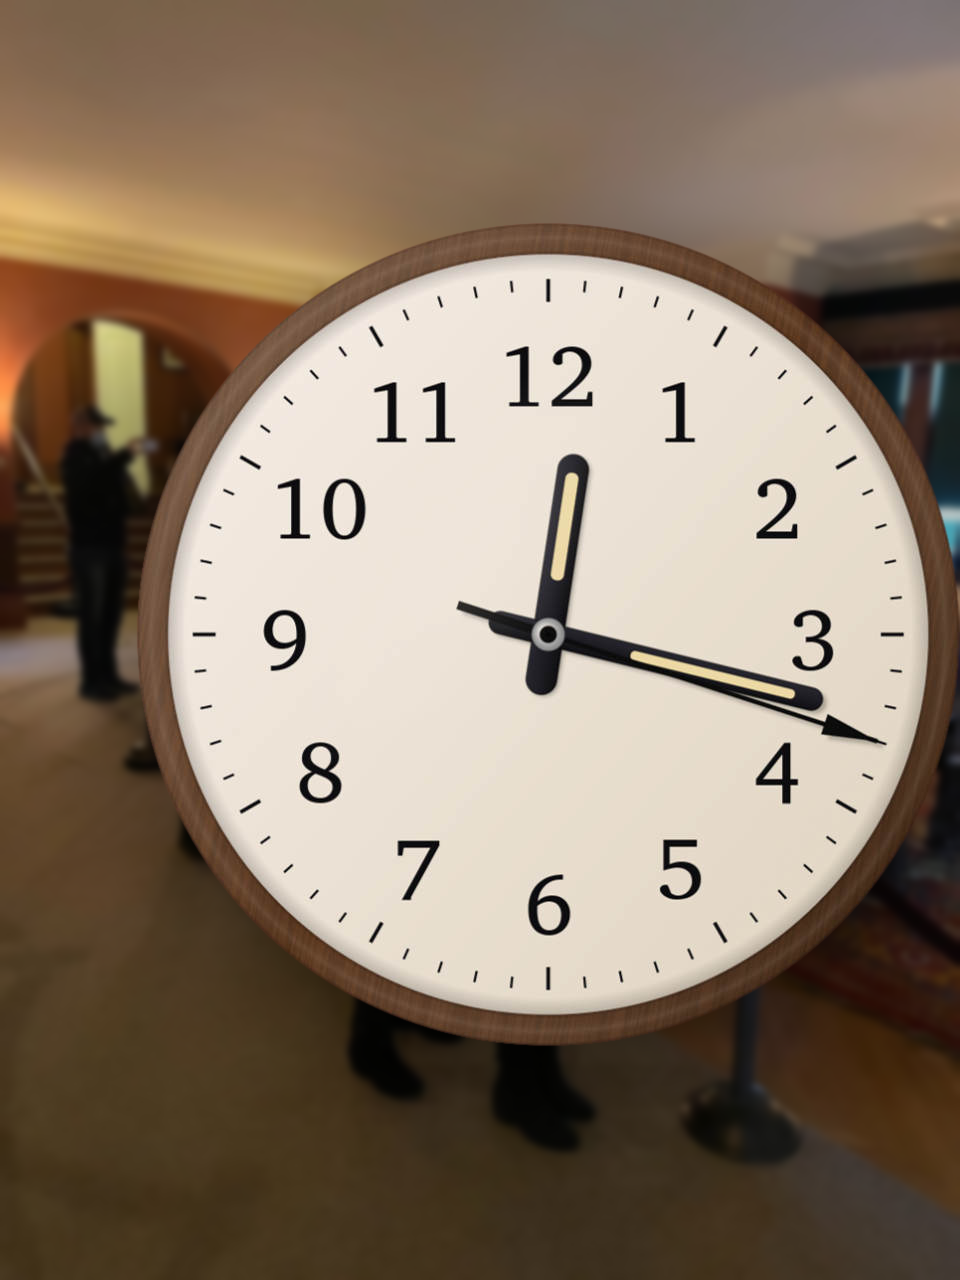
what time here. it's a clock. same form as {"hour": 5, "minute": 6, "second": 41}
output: {"hour": 12, "minute": 17, "second": 18}
